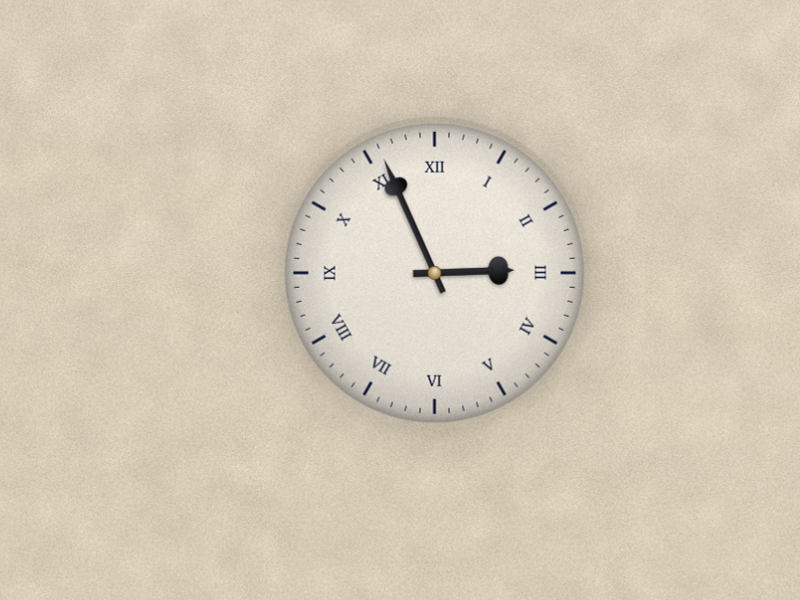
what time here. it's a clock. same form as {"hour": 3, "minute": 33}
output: {"hour": 2, "minute": 56}
